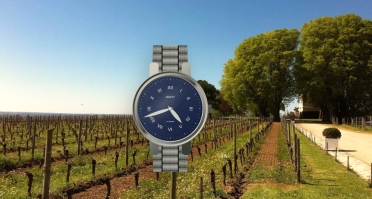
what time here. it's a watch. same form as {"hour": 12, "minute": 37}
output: {"hour": 4, "minute": 42}
